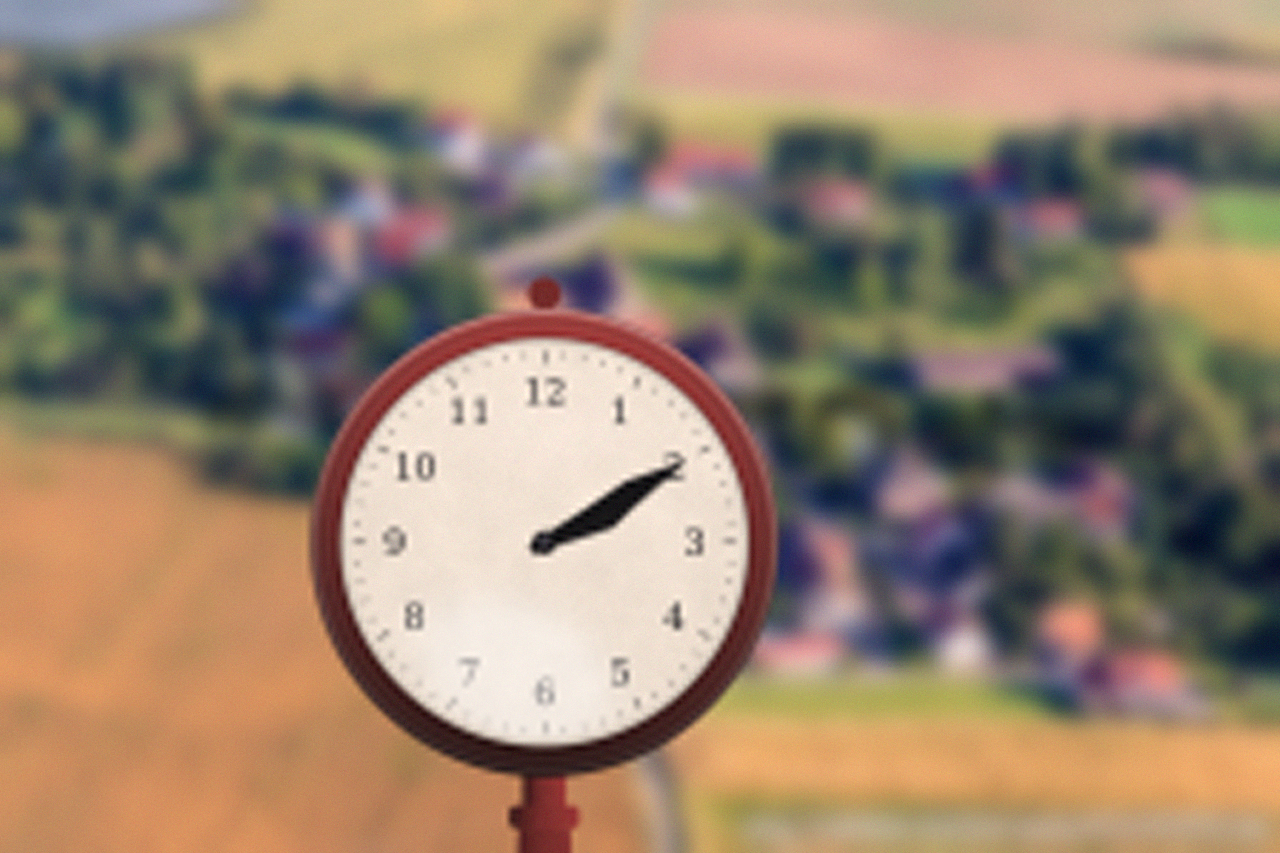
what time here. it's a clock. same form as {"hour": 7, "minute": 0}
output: {"hour": 2, "minute": 10}
